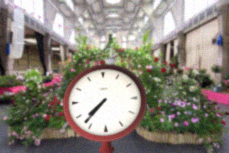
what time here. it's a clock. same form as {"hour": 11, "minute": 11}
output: {"hour": 7, "minute": 37}
